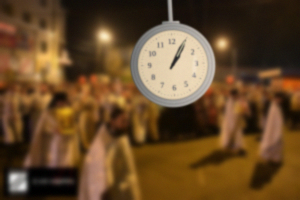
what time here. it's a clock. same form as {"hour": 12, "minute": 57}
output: {"hour": 1, "minute": 5}
